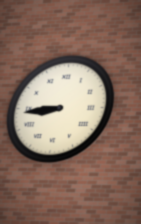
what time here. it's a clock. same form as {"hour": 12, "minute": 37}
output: {"hour": 8, "minute": 44}
